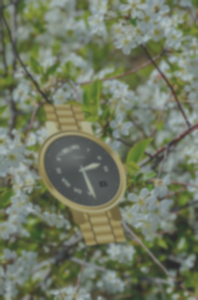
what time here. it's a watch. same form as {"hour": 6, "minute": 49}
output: {"hour": 2, "minute": 29}
